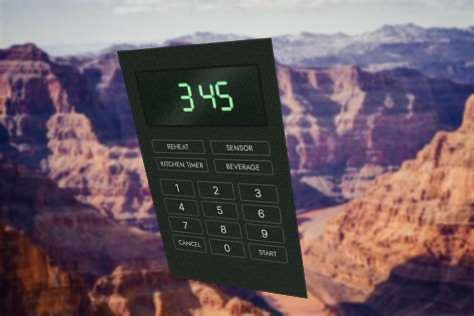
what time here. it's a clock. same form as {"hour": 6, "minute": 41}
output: {"hour": 3, "minute": 45}
